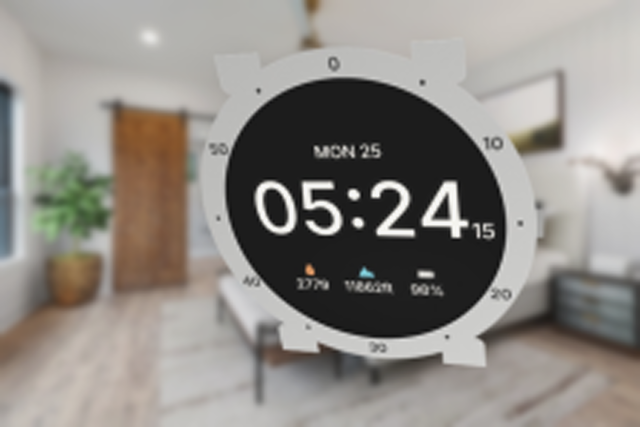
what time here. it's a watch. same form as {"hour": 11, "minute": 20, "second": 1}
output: {"hour": 5, "minute": 24, "second": 15}
